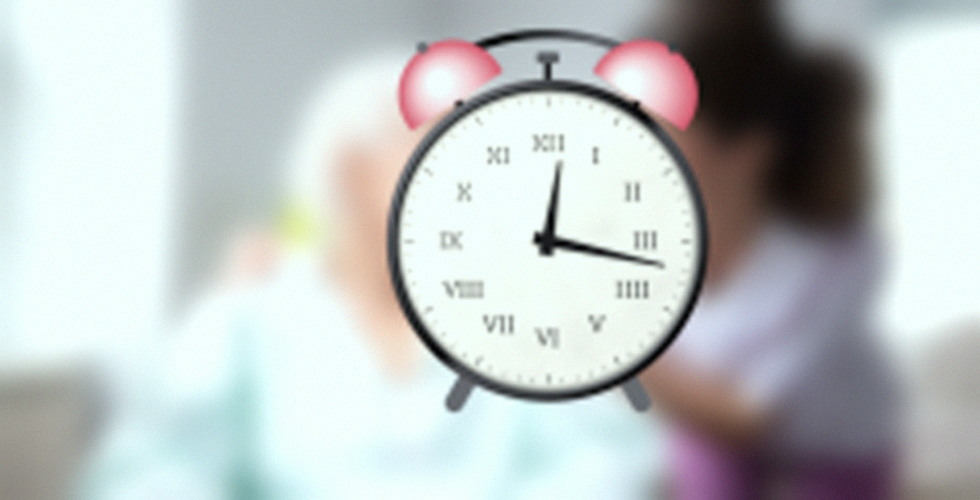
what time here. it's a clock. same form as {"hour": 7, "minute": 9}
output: {"hour": 12, "minute": 17}
